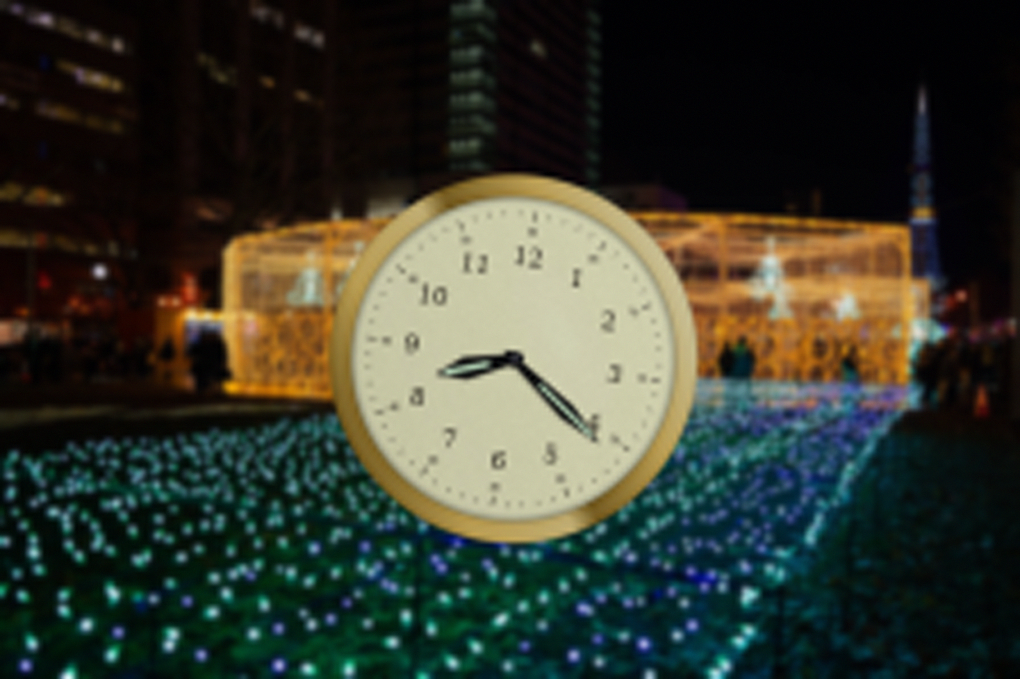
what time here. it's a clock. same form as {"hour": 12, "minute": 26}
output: {"hour": 8, "minute": 21}
